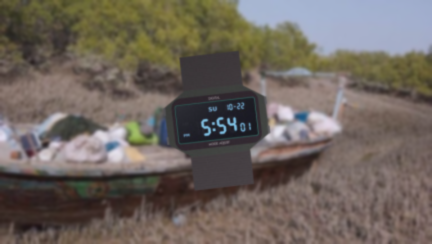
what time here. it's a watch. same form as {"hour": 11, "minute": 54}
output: {"hour": 5, "minute": 54}
